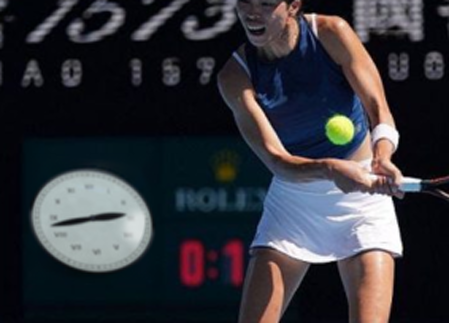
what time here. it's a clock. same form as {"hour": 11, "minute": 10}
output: {"hour": 2, "minute": 43}
